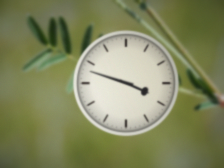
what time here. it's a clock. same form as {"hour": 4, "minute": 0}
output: {"hour": 3, "minute": 48}
